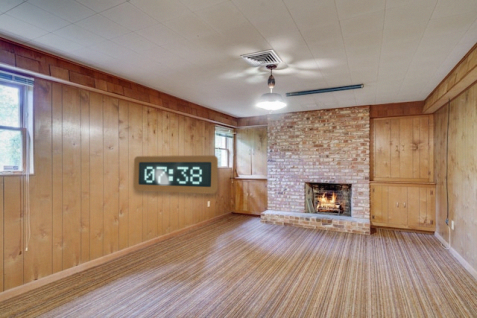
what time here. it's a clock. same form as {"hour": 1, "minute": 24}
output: {"hour": 7, "minute": 38}
